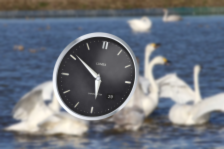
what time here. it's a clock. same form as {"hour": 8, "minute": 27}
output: {"hour": 5, "minute": 51}
